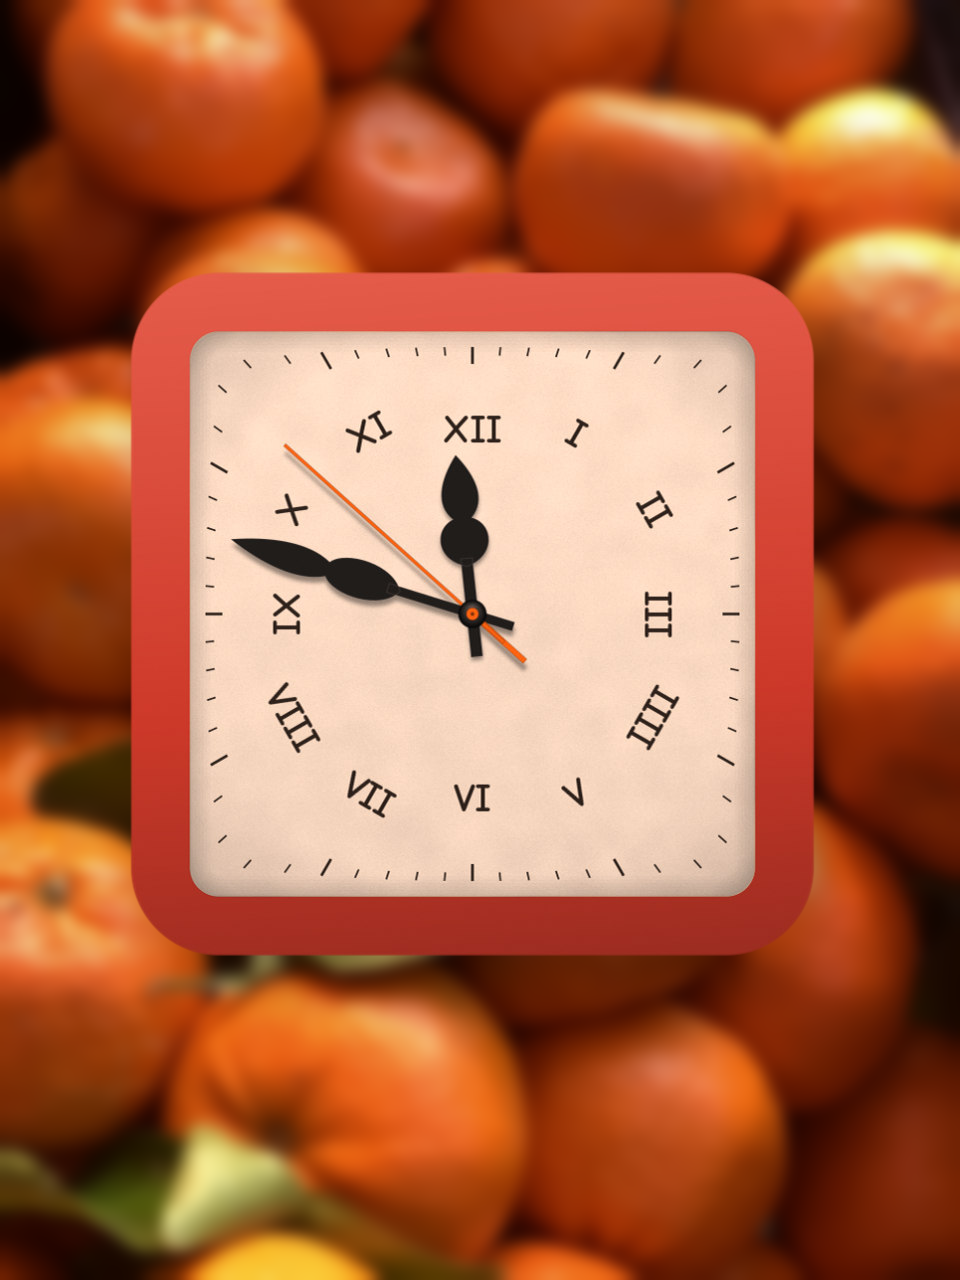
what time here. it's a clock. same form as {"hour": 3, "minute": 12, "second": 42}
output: {"hour": 11, "minute": 47, "second": 52}
